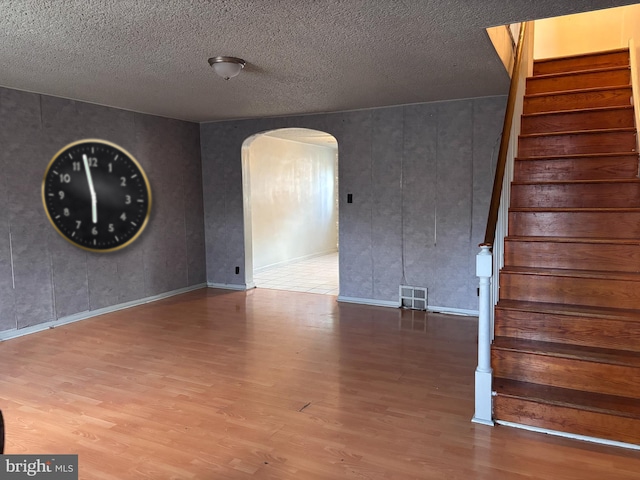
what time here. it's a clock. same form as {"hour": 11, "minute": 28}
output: {"hour": 5, "minute": 58}
